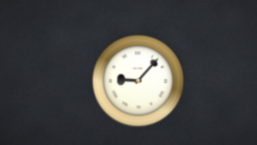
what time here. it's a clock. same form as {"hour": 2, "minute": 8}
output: {"hour": 9, "minute": 7}
